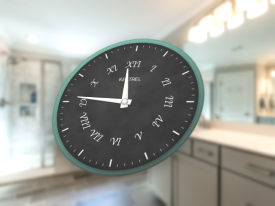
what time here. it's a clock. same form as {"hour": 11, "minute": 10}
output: {"hour": 11, "minute": 46}
